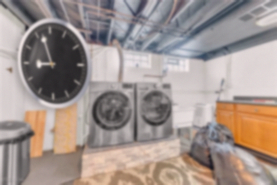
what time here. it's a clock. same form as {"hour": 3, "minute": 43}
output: {"hour": 8, "minute": 57}
